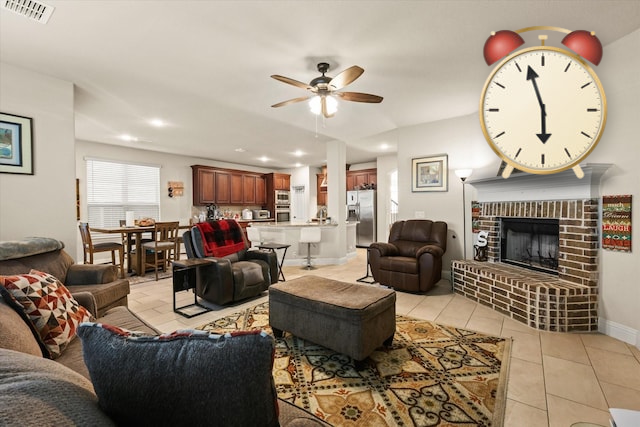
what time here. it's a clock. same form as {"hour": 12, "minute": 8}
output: {"hour": 5, "minute": 57}
